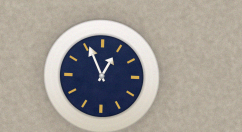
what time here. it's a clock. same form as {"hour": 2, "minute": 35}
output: {"hour": 12, "minute": 56}
